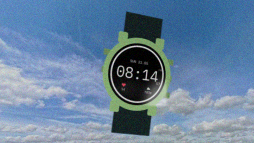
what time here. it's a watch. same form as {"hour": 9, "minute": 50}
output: {"hour": 8, "minute": 14}
